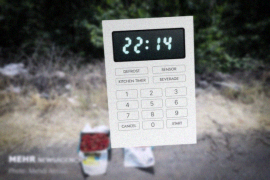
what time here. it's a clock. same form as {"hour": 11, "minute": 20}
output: {"hour": 22, "minute": 14}
